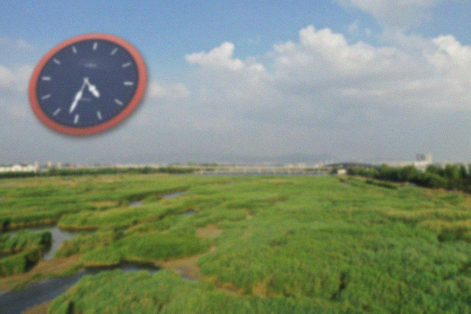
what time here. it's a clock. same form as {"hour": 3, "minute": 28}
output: {"hour": 4, "minute": 32}
